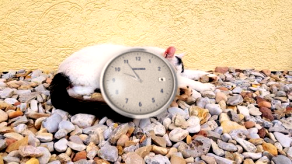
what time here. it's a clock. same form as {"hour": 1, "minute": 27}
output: {"hour": 9, "minute": 55}
